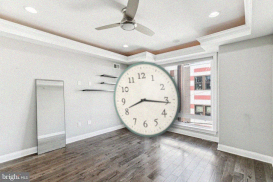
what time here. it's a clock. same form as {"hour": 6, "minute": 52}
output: {"hour": 8, "minute": 16}
